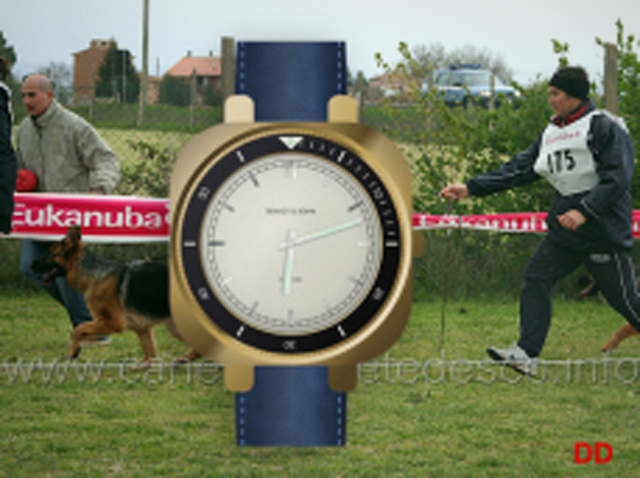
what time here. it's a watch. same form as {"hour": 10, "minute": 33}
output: {"hour": 6, "minute": 12}
